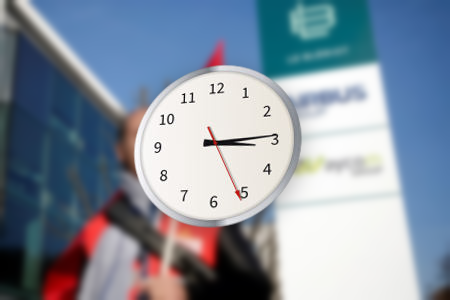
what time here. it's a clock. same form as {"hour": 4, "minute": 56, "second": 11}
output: {"hour": 3, "minute": 14, "second": 26}
